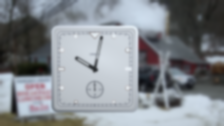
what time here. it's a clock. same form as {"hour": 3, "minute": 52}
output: {"hour": 10, "minute": 2}
